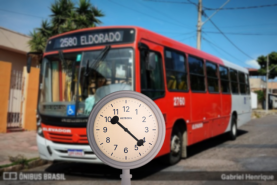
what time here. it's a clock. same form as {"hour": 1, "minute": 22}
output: {"hour": 10, "minute": 22}
